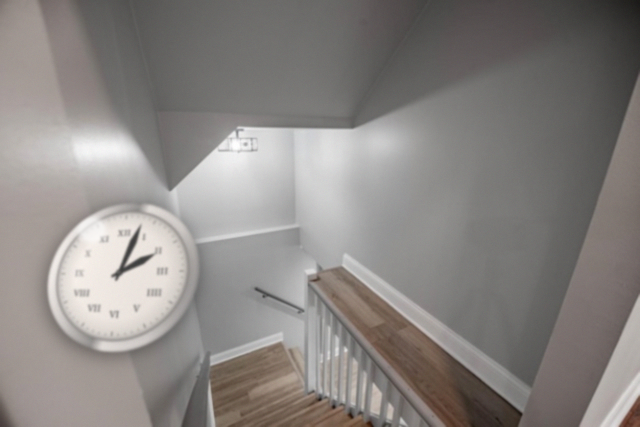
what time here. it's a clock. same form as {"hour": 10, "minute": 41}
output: {"hour": 2, "minute": 3}
